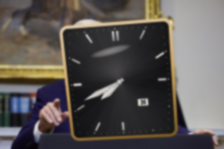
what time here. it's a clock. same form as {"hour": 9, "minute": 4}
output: {"hour": 7, "minute": 41}
